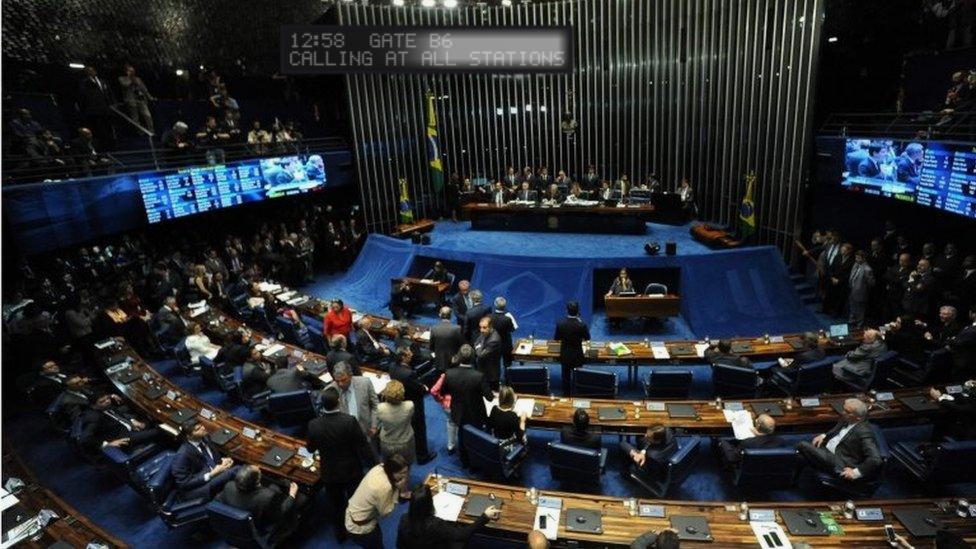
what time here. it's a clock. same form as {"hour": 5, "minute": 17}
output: {"hour": 12, "minute": 58}
